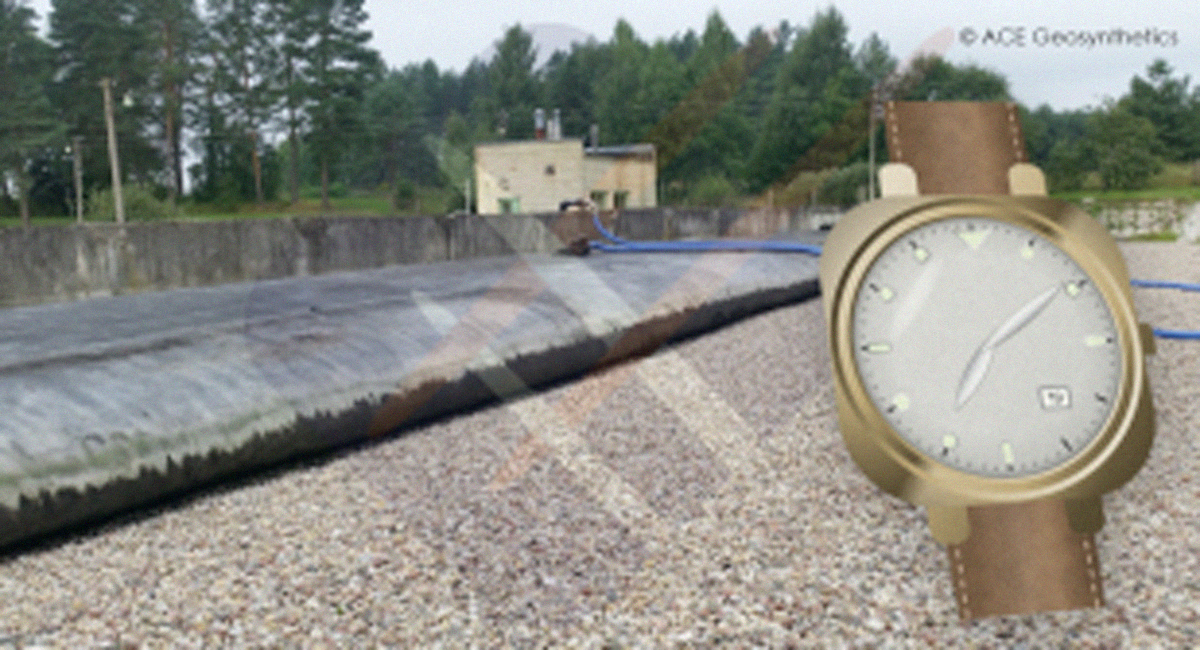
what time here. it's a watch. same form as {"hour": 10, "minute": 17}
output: {"hour": 7, "minute": 9}
